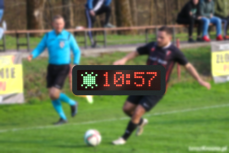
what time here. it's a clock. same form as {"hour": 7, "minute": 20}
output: {"hour": 10, "minute": 57}
